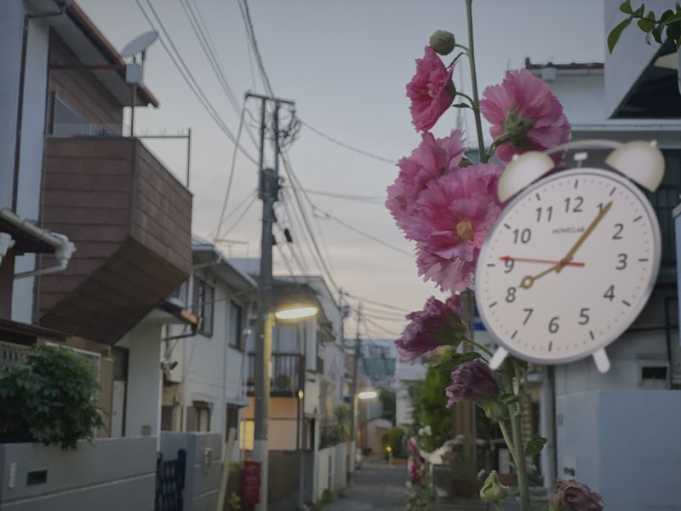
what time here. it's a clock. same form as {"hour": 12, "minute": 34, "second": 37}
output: {"hour": 8, "minute": 5, "second": 46}
